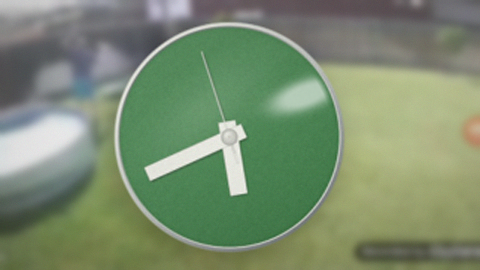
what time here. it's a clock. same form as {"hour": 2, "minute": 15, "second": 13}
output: {"hour": 5, "minute": 40, "second": 57}
